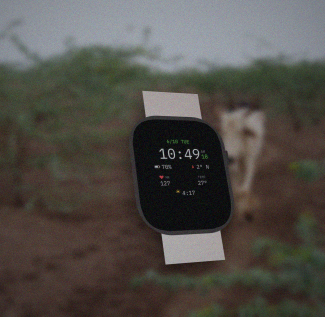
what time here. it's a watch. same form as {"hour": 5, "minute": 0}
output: {"hour": 10, "minute": 49}
